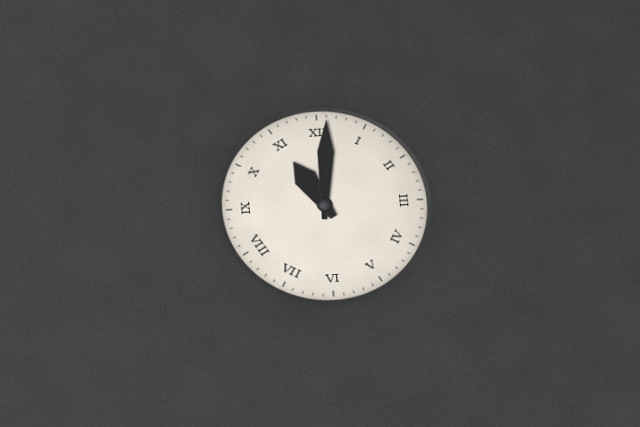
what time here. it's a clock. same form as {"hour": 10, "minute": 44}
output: {"hour": 11, "minute": 1}
